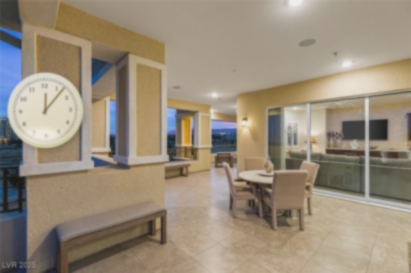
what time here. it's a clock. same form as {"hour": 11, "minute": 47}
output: {"hour": 12, "minute": 7}
